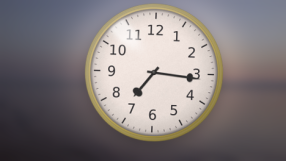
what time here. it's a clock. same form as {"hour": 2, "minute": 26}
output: {"hour": 7, "minute": 16}
